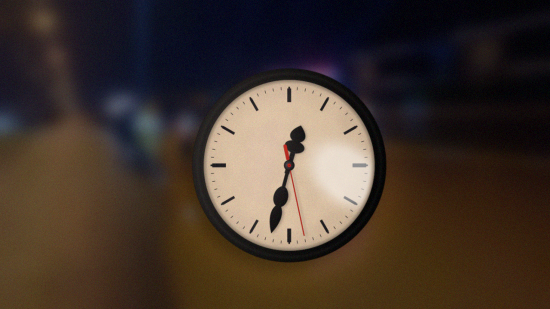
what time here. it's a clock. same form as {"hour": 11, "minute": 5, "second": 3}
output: {"hour": 12, "minute": 32, "second": 28}
